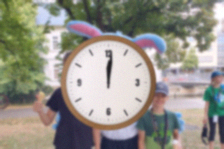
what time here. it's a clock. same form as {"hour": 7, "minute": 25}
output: {"hour": 12, "minute": 1}
